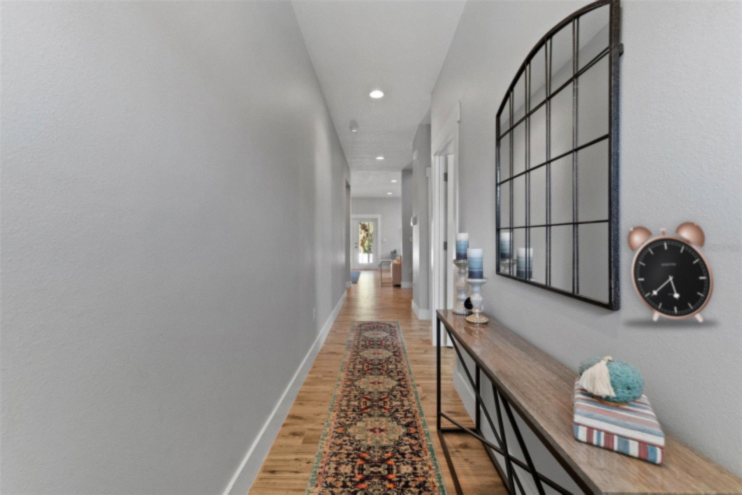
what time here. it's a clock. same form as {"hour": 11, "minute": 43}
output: {"hour": 5, "minute": 39}
